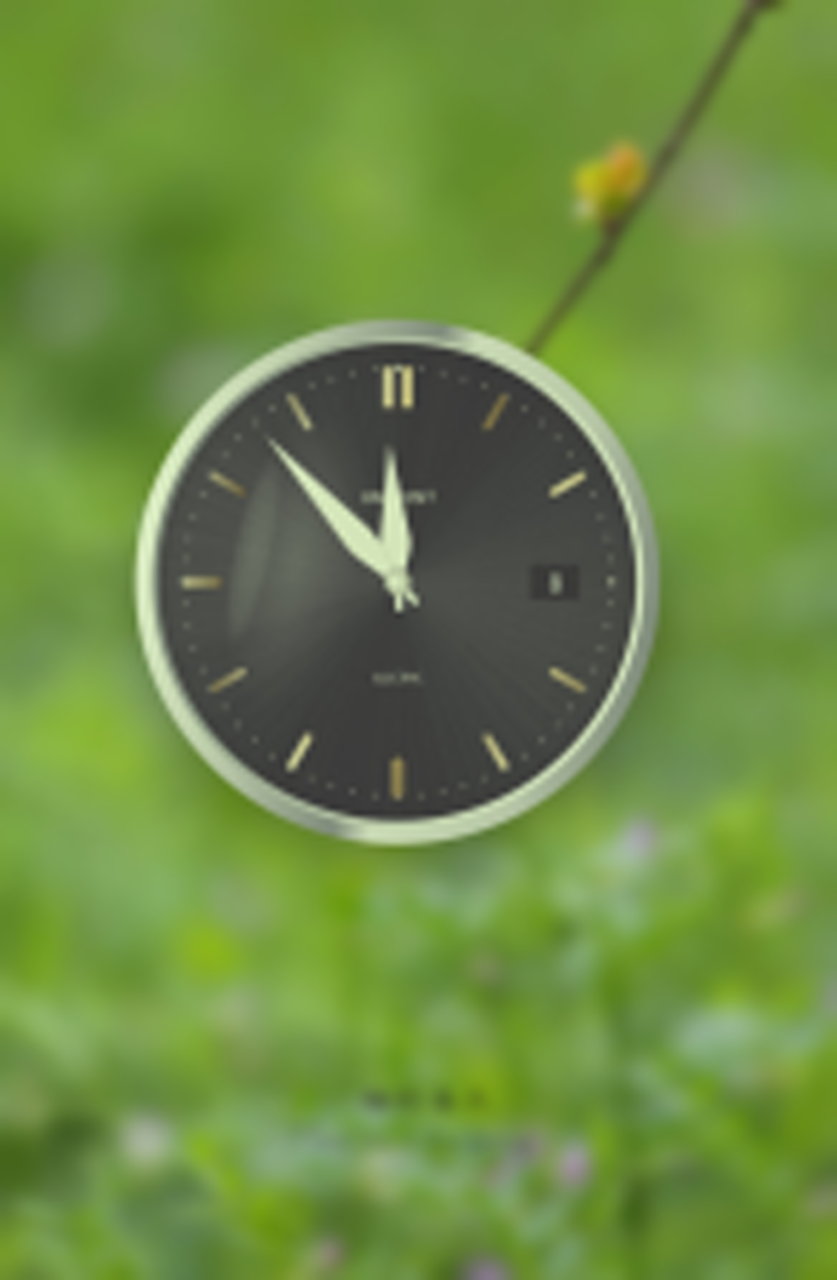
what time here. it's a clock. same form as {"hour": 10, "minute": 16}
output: {"hour": 11, "minute": 53}
